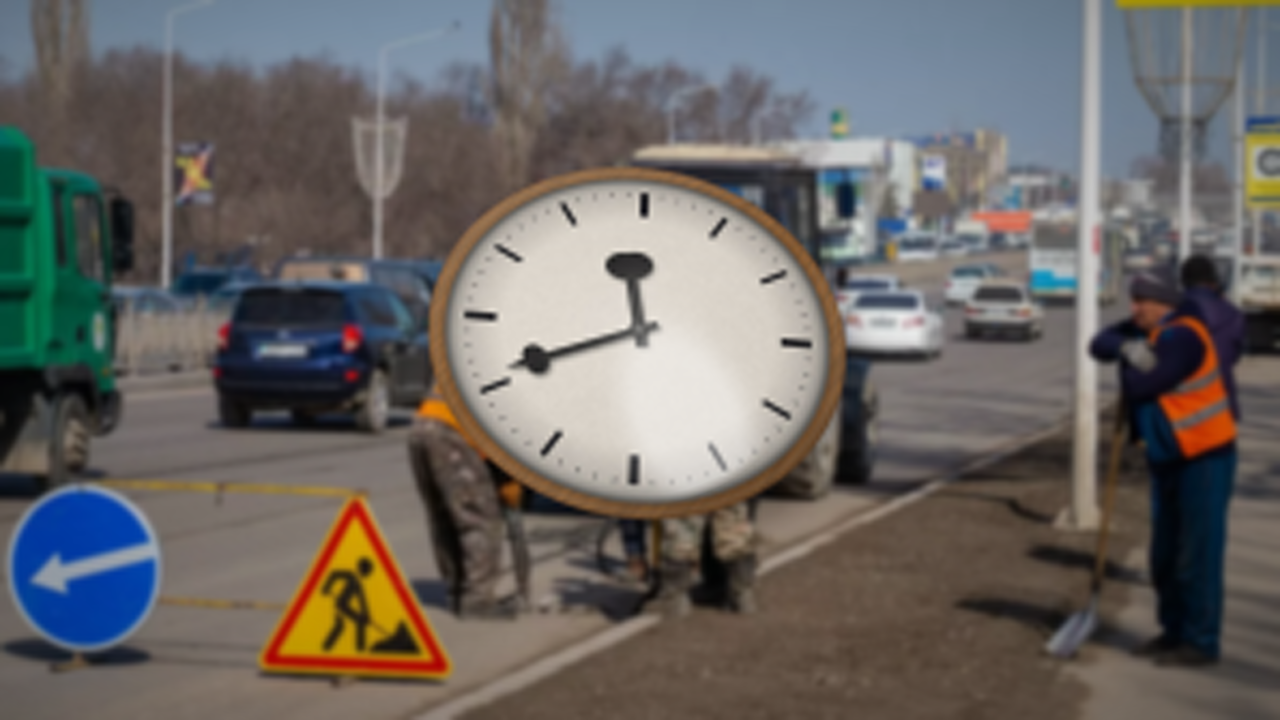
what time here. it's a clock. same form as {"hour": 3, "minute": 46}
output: {"hour": 11, "minute": 41}
